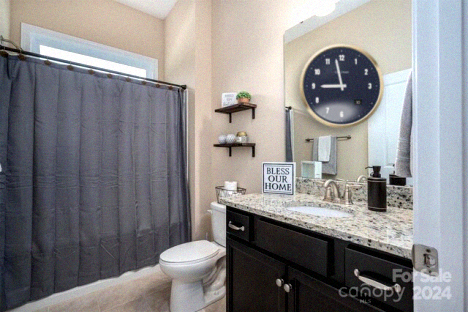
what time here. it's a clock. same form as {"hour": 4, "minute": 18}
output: {"hour": 8, "minute": 58}
